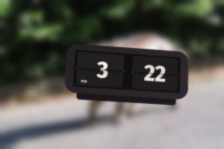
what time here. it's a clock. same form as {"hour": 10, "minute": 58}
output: {"hour": 3, "minute": 22}
